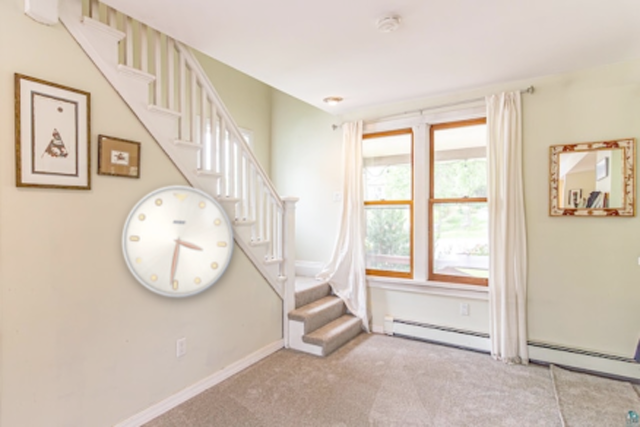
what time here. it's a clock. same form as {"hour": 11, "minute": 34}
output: {"hour": 3, "minute": 31}
